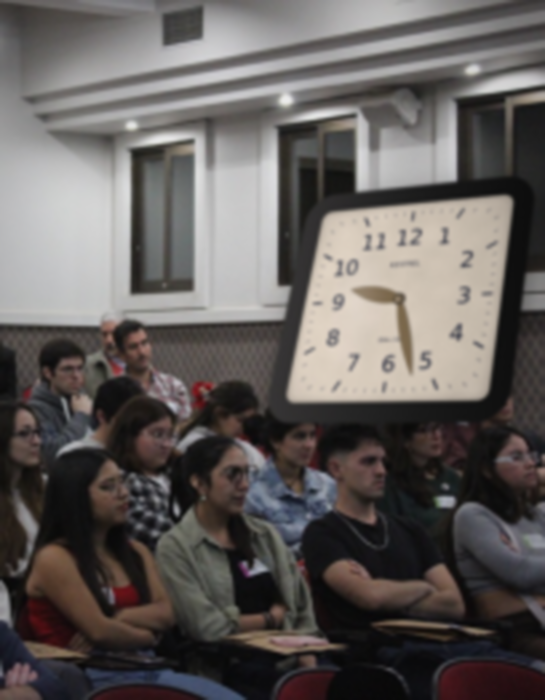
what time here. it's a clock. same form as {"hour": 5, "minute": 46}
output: {"hour": 9, "minute": 27}
